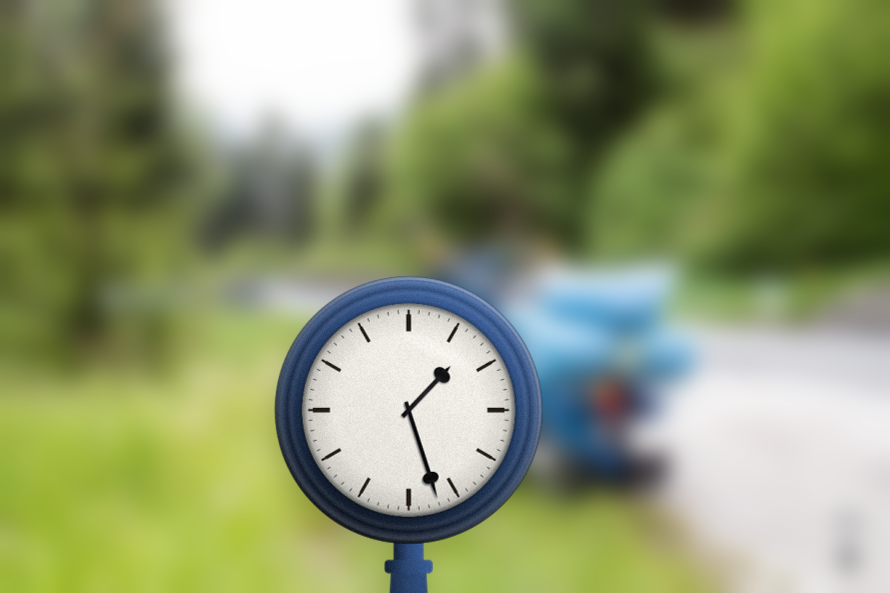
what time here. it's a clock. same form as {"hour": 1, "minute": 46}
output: {"hour": 1, "minute": 27}
